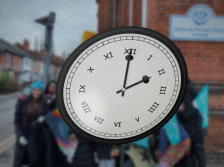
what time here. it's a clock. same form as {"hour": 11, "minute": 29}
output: {"hour": 2, "minute": 0}
